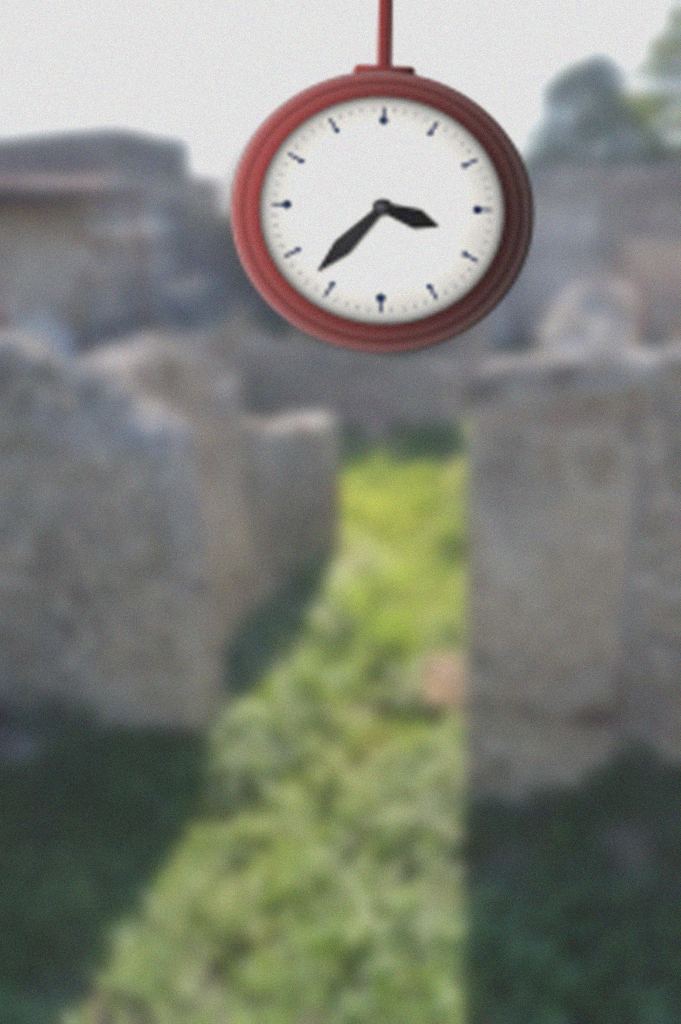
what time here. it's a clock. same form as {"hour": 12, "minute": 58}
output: {"hour": 3, "minute": 37}
